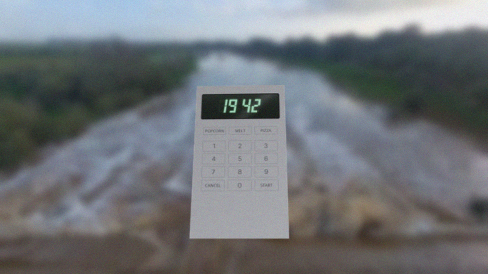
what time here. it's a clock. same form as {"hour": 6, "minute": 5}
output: {"hour": 19, "minute": 42}
